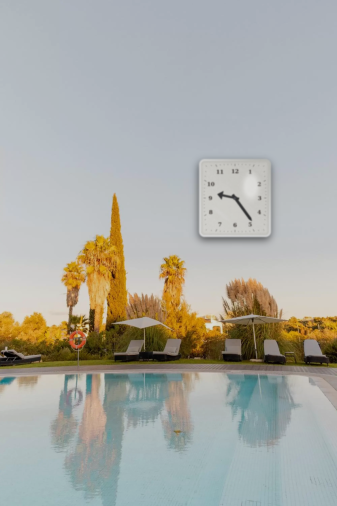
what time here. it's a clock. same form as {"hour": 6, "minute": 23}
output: {"hour": 9, "minute": 24}
